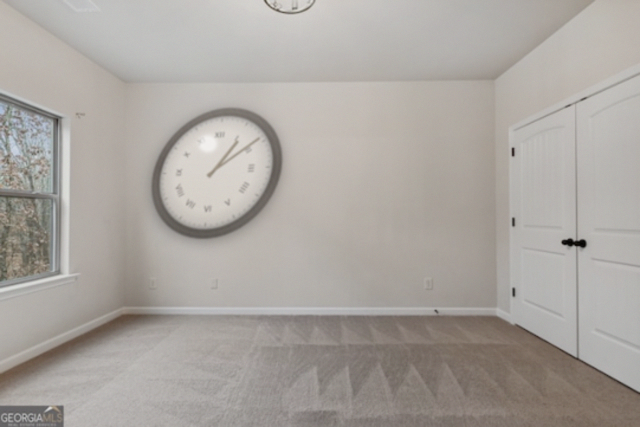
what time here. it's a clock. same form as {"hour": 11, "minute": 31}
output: {"hour": 1, "minute": 9}
